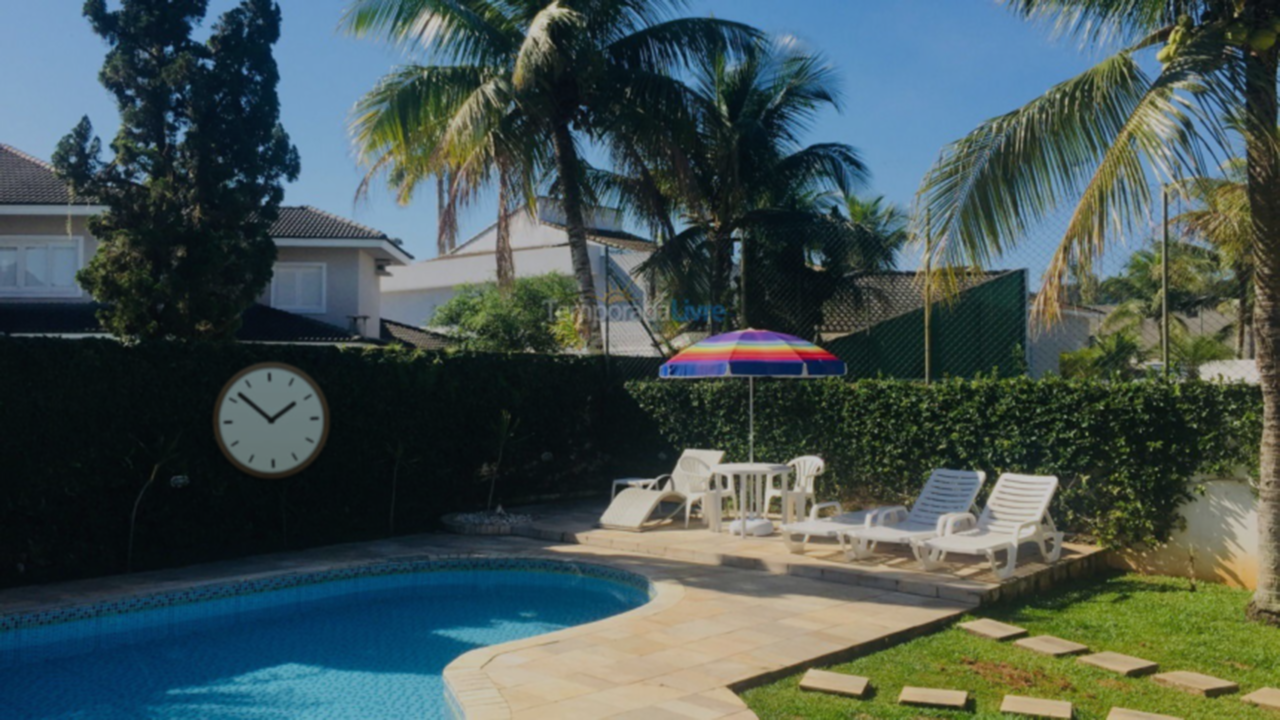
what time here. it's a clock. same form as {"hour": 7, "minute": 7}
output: {"hour": 1, "minute": 52}
